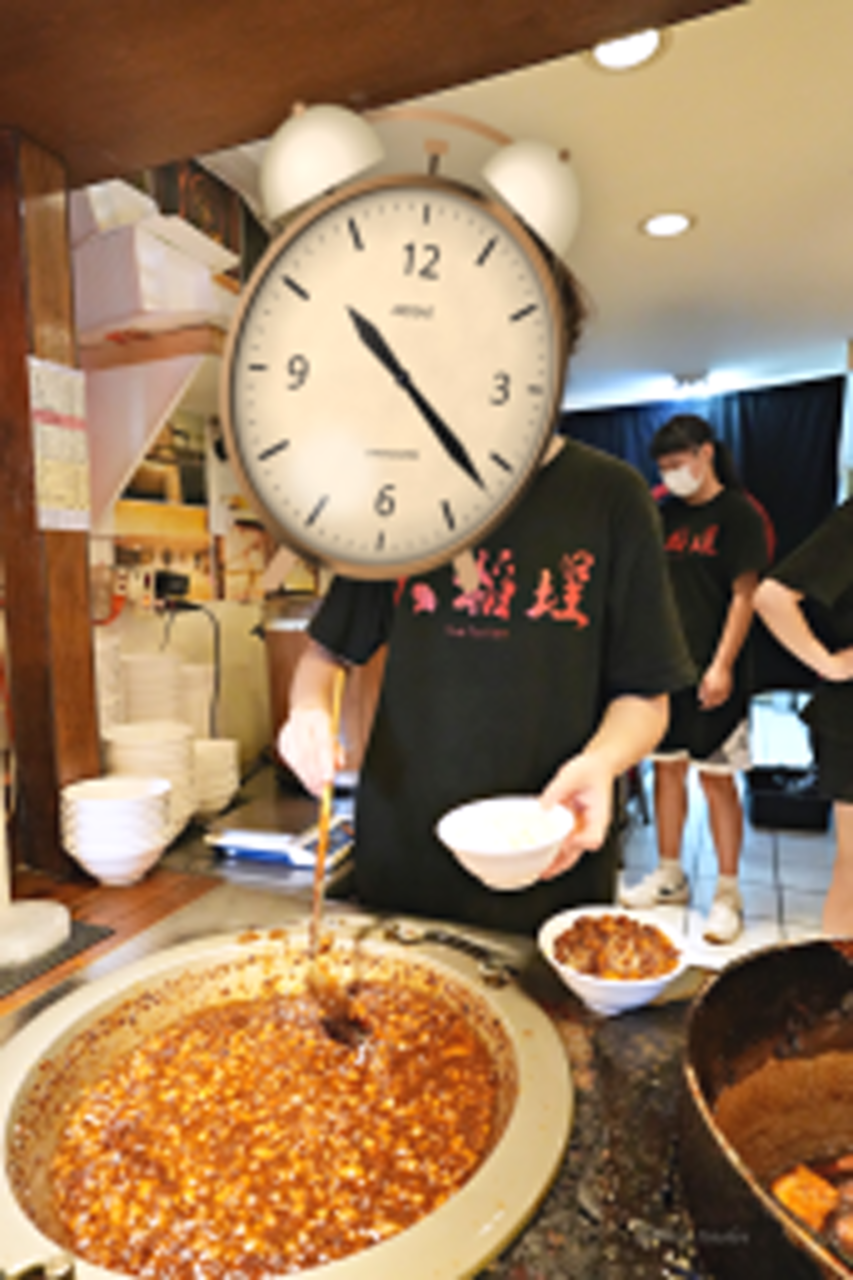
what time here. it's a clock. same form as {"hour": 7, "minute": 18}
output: {"hour": 10, "minute": 22}
